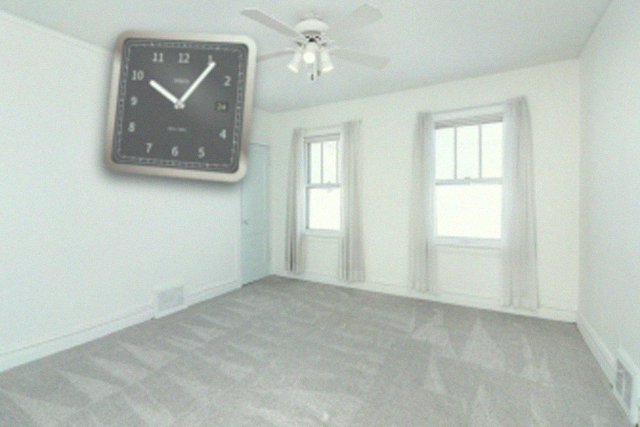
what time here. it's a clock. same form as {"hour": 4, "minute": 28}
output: {"hour": 10, "minute": 6}
